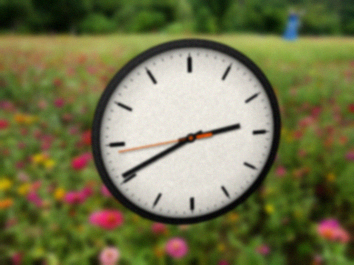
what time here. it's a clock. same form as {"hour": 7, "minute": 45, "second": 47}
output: {"hour": 2, "minute": 40, "second": 44}
